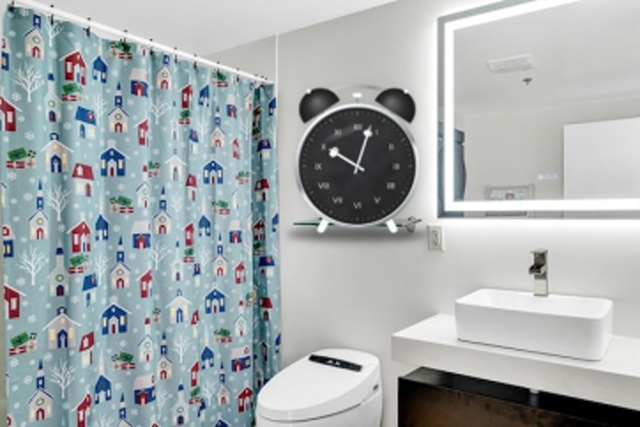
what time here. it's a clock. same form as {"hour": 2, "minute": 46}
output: {"hour": 10, "minute": 3}
